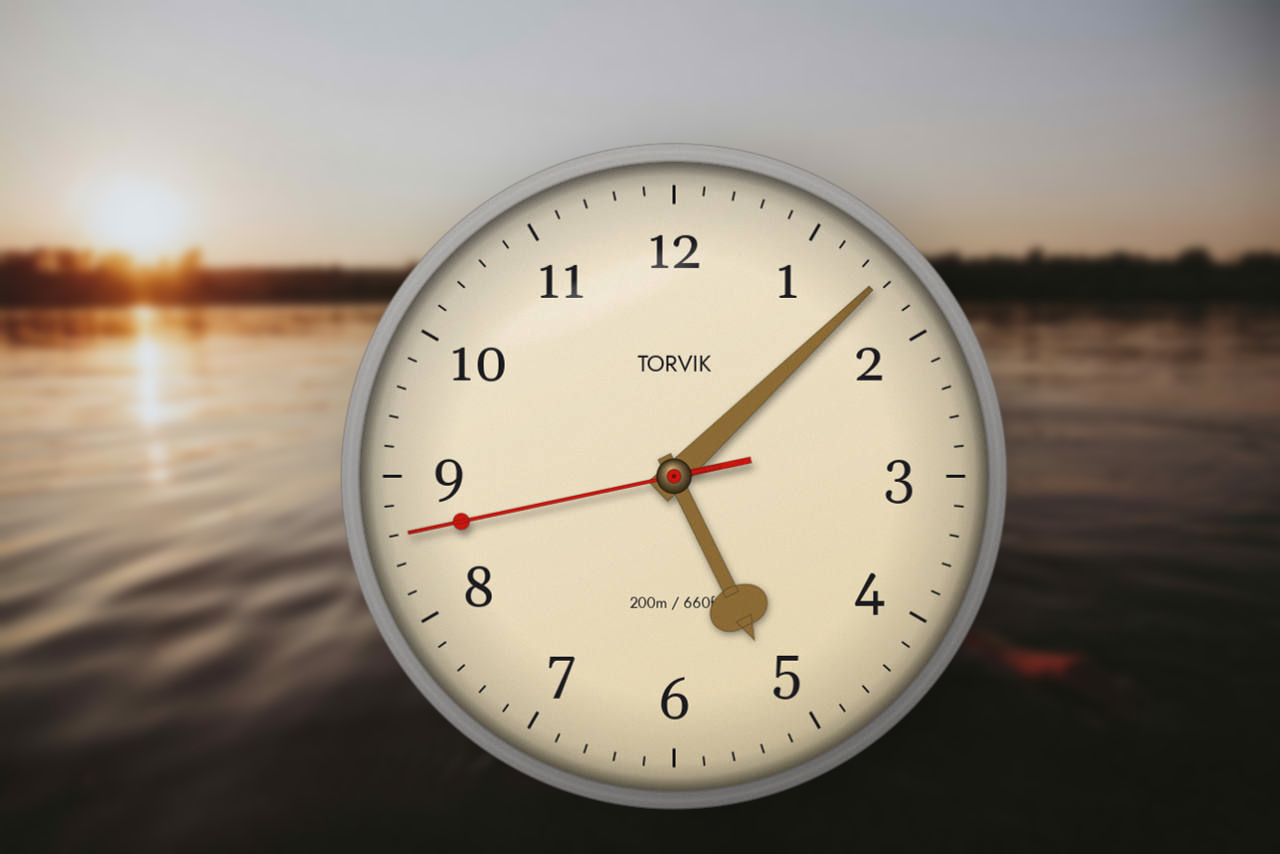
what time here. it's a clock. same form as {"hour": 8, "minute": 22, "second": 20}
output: {"hour": 5, "minute": 7, "second": 43}
